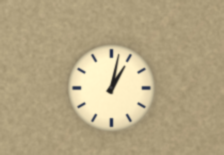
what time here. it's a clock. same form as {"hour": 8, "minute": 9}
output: {"hour": 1, "minute": 2}
